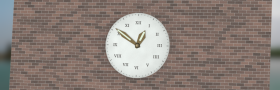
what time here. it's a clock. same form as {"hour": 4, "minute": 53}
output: {"hour": 12, "minute": 51}
